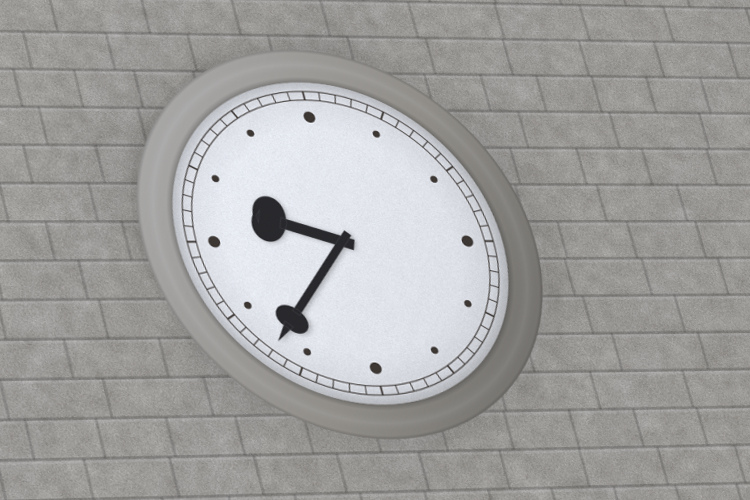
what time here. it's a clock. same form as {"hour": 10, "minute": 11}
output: {"hour": 9, "minute": 37}
